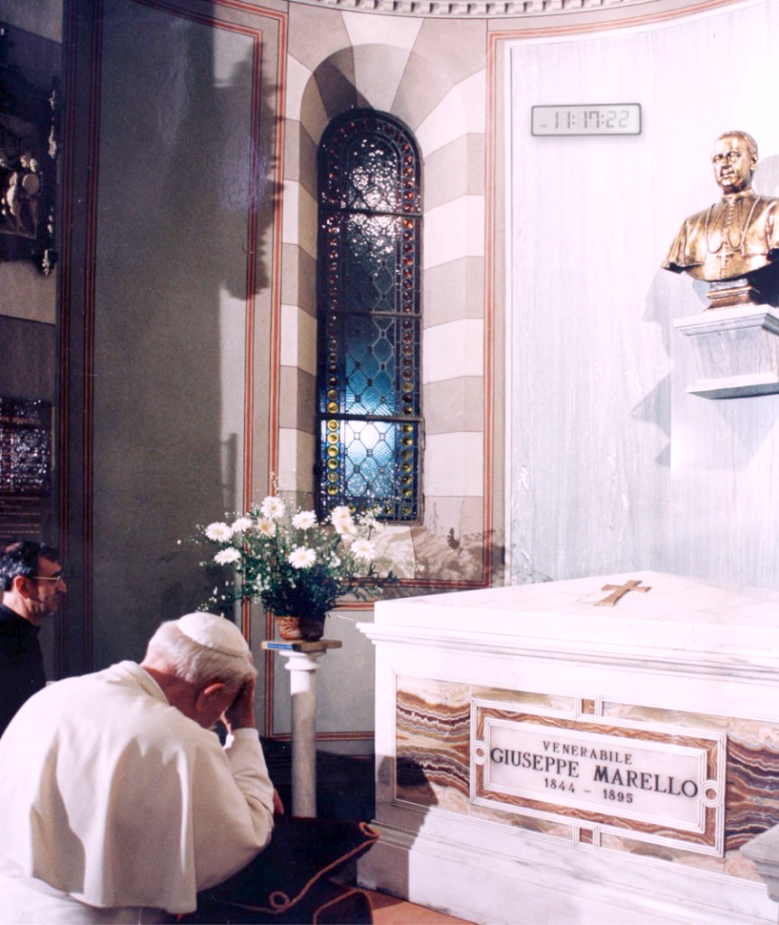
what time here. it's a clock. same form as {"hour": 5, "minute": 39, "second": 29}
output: {"hour": 11, "minute": 17, "second": 22}
